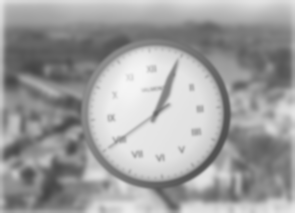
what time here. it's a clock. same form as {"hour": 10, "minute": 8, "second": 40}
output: {"hour": 1, "minute": 4, "second": 40}
